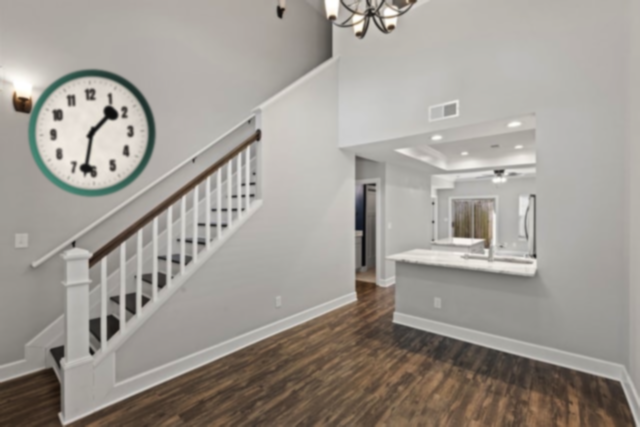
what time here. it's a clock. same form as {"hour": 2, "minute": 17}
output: {"hour": 1, "minute": 32}
